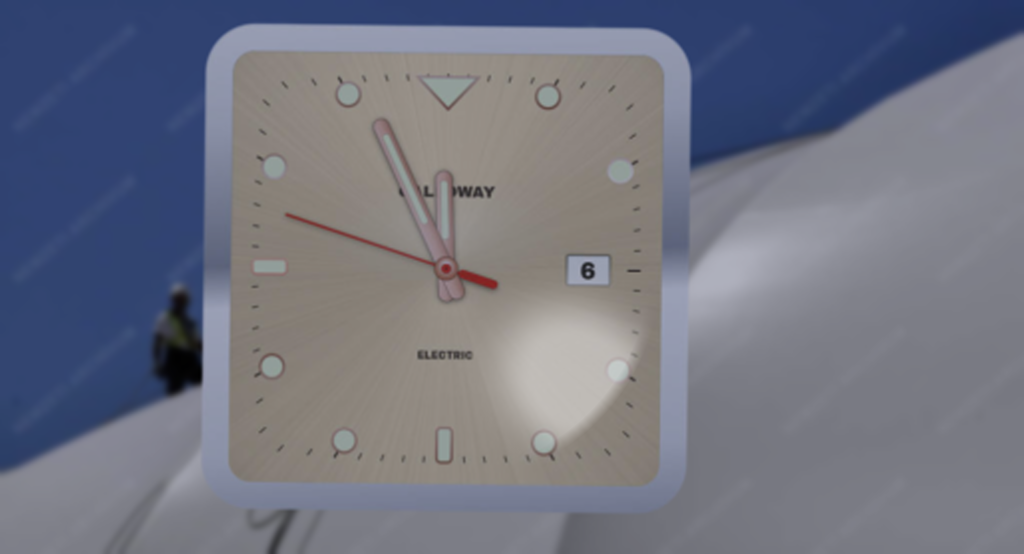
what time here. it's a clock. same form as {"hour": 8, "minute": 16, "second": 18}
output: {"hour": 11, "minute": 55, "second": 48}
